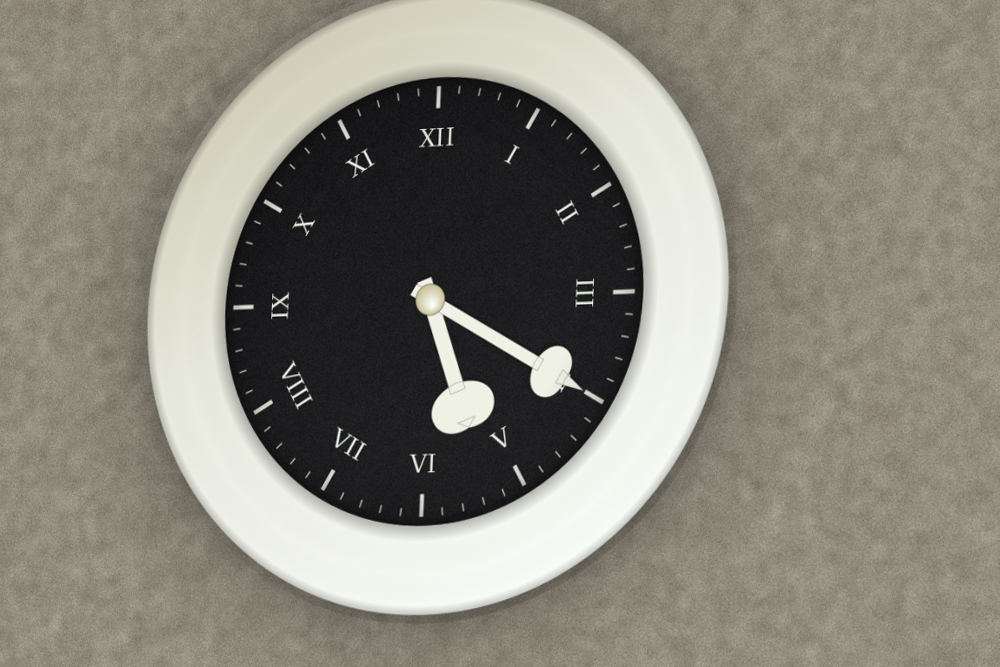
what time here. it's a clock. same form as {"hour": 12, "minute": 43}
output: {"hour": 5, "minute": 20}
